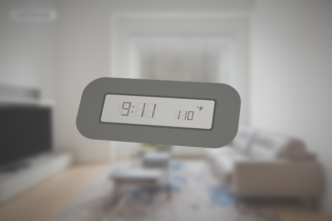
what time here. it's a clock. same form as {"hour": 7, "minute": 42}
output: {"hour": 9, "minute": 11}
